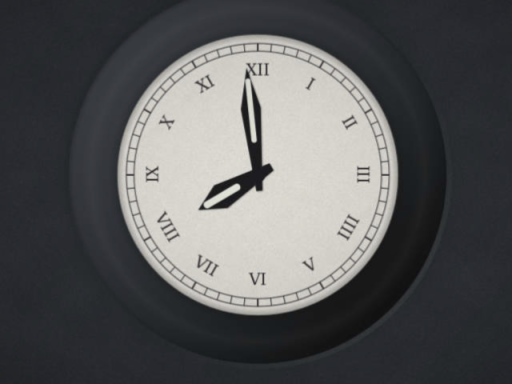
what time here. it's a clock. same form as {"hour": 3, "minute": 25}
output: {"hour": 7, "minute": 59}
